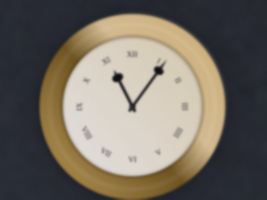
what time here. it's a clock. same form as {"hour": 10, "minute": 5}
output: {"hour": 11, "minute": 6}
